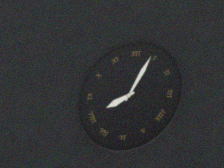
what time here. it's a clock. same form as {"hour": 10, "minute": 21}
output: {"hour": 8, "minute": 4}
